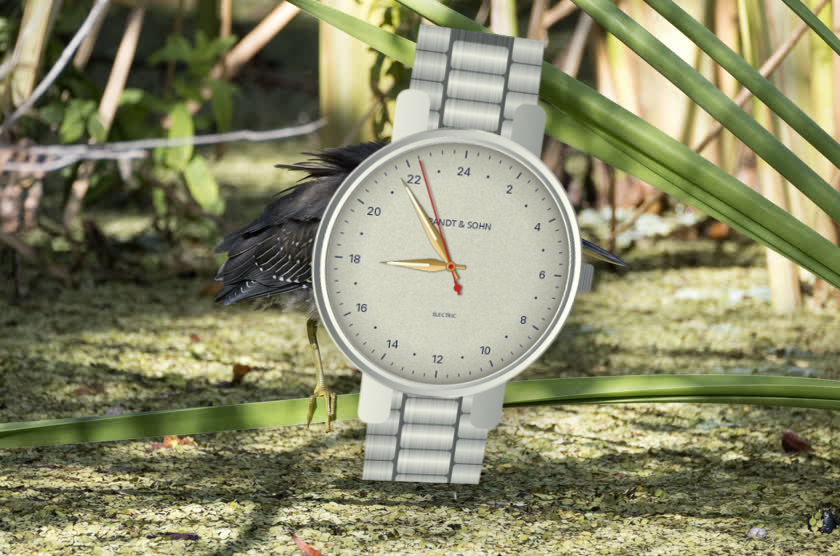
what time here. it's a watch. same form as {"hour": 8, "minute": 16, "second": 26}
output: {"hour": 17, "minute": 53, "second": 56}
